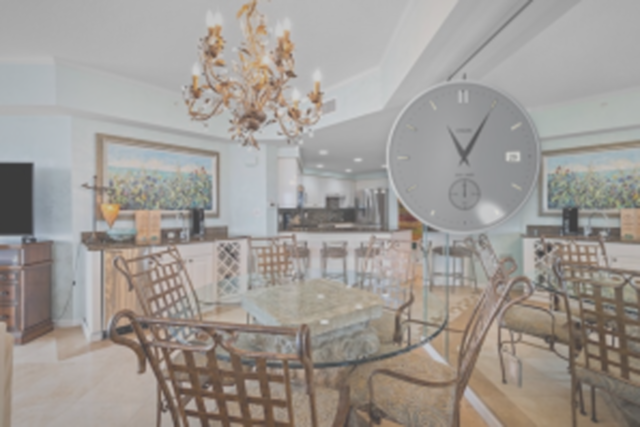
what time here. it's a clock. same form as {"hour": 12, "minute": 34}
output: {"hour": 11, "minute": 5}
